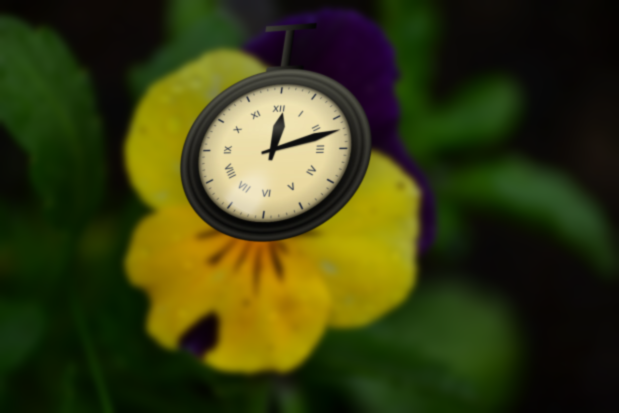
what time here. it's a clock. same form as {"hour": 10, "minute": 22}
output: {"hour": 12, "minute": 12}
